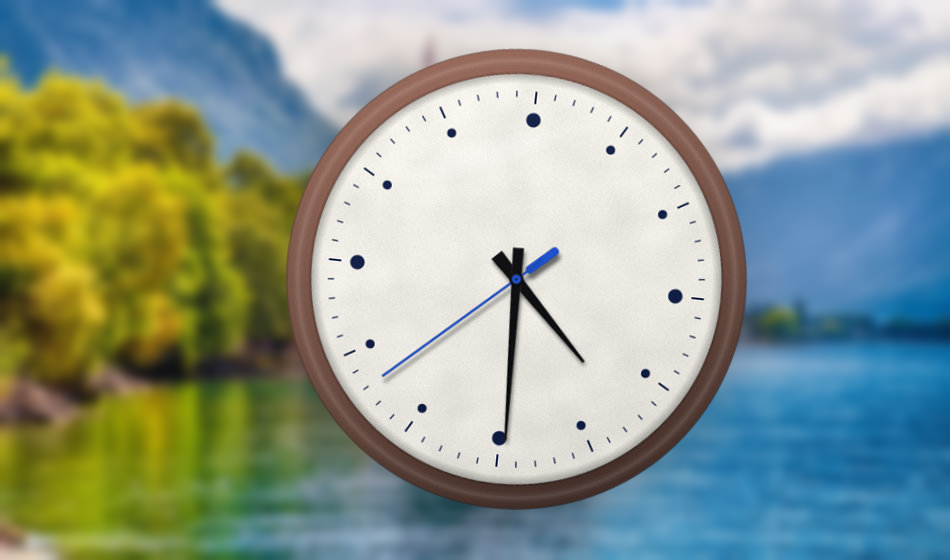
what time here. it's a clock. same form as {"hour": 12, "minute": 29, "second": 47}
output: {"hour": 4, "minute": 29, "second": 38}
